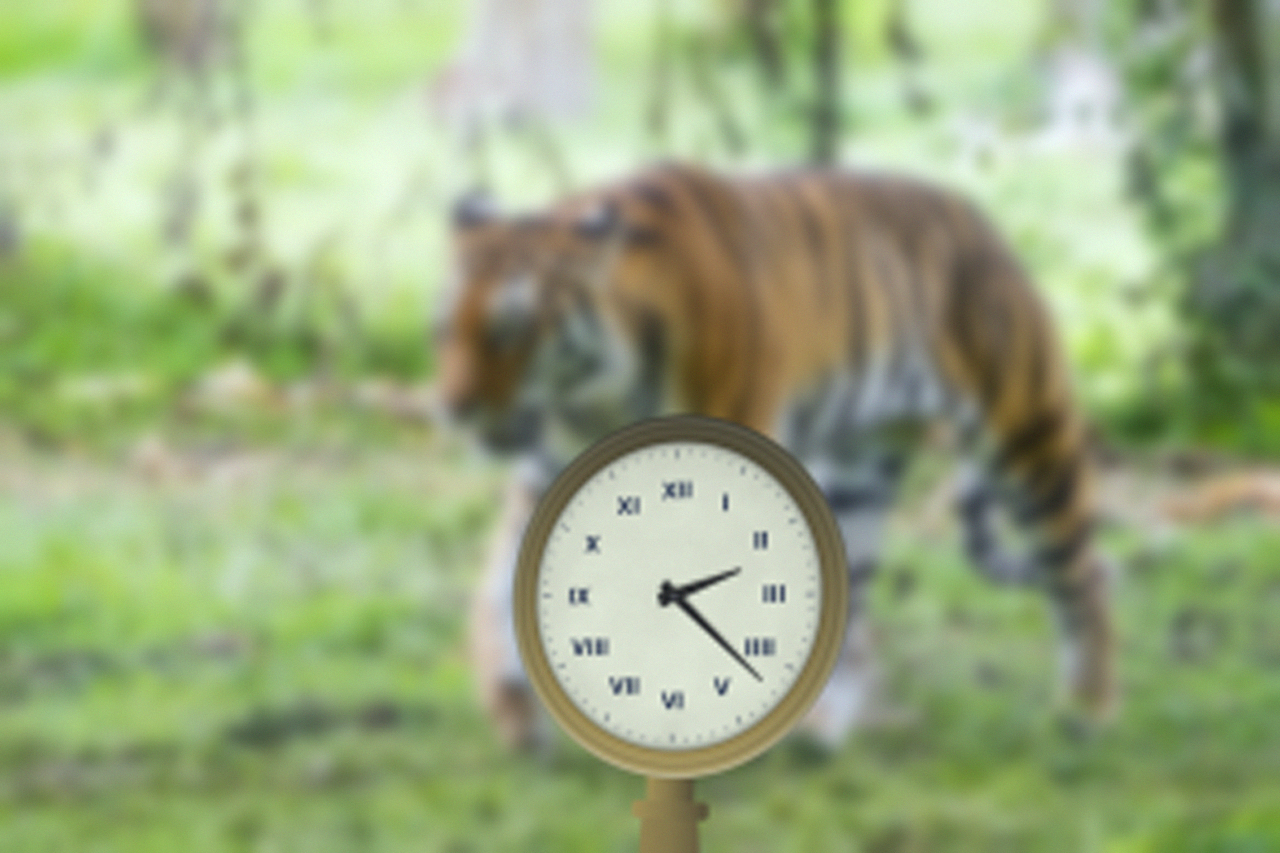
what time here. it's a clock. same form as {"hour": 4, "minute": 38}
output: {"hour": 2, "minute": 22}
